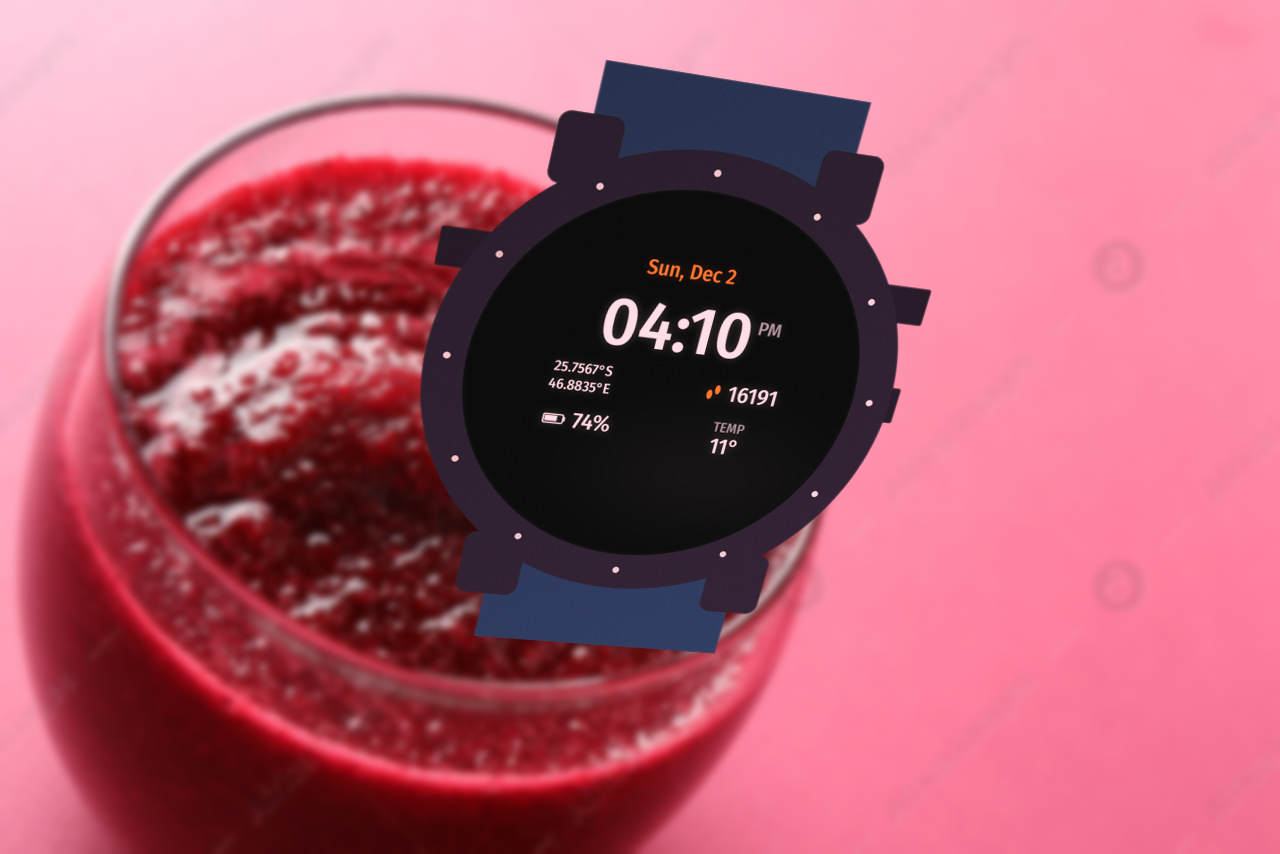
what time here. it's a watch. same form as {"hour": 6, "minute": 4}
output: {"hour": 4, "minute": 10}
